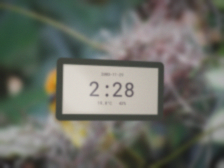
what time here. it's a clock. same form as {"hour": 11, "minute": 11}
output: {"hour": 2, "minute": 28}
